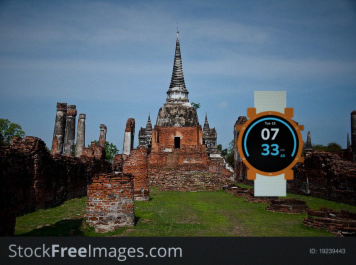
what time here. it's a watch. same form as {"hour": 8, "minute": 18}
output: {"hour": 7, "minute": 33}
